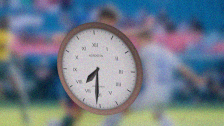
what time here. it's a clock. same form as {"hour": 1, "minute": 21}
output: {"hour": 7, "minute": 31}
